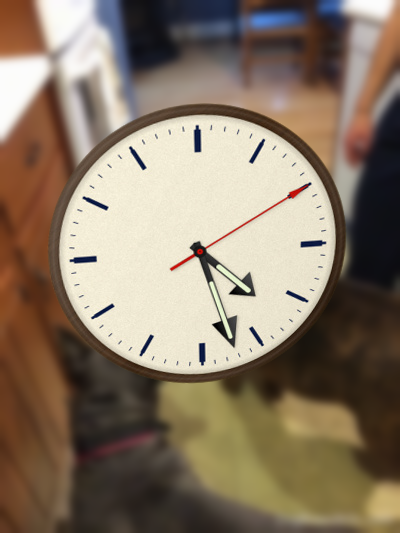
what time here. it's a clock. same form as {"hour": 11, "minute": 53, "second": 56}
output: {"hour": 4, "minute": 27, "second": 10}
